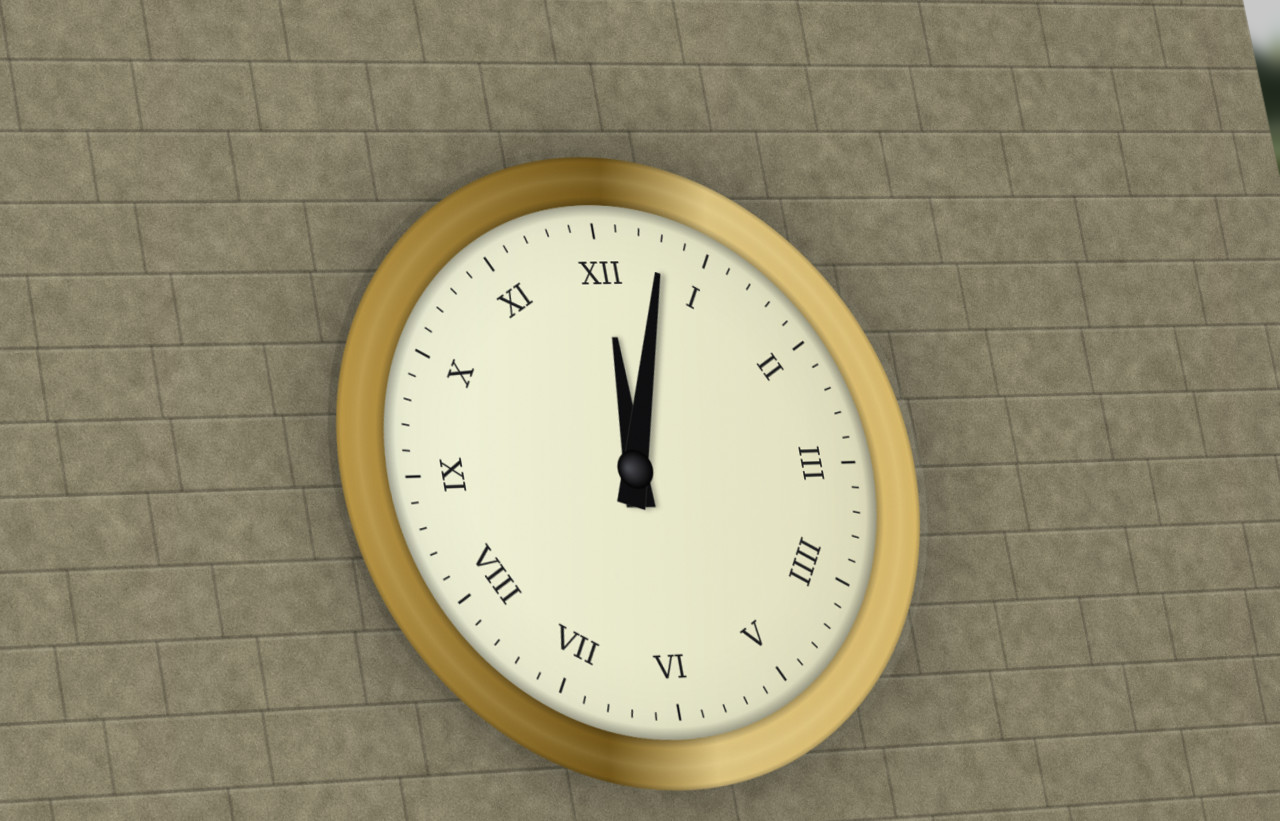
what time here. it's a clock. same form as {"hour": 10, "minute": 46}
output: {"hour": 12, "minute": 3}
